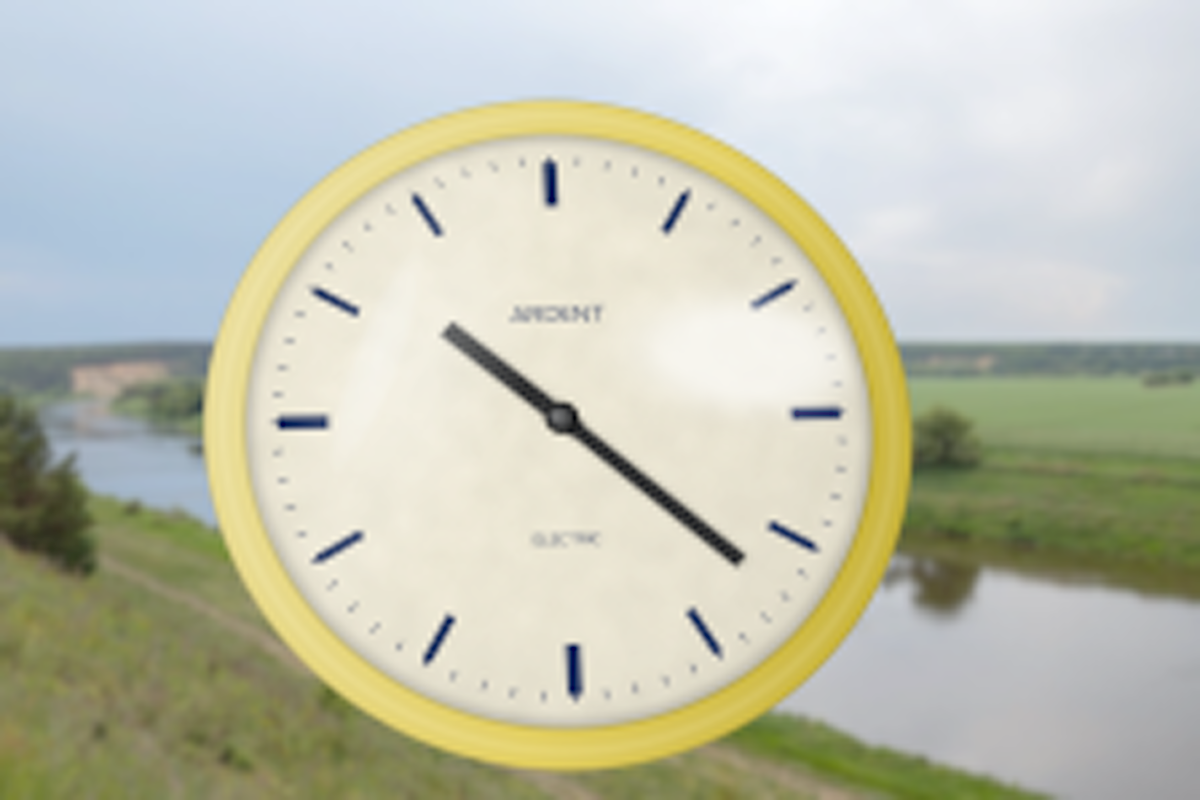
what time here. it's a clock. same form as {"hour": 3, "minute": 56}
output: {"hour": 10, "minute": 22}
